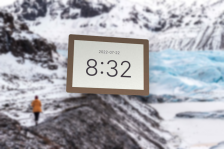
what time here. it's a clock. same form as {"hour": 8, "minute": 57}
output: {"hour": 8, "minute": 32}
